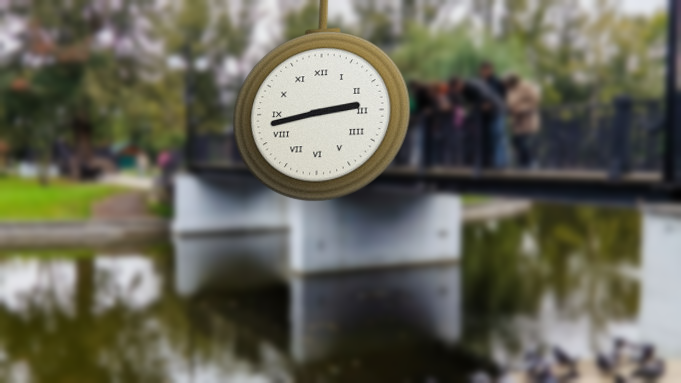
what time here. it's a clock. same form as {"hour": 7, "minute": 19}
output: {"hour": 2, "minute": 43}
